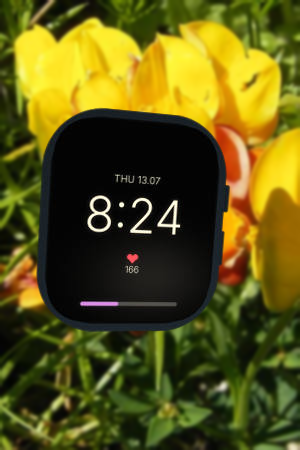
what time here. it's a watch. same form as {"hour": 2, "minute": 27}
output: {"hour": 8, "minute": 24}
